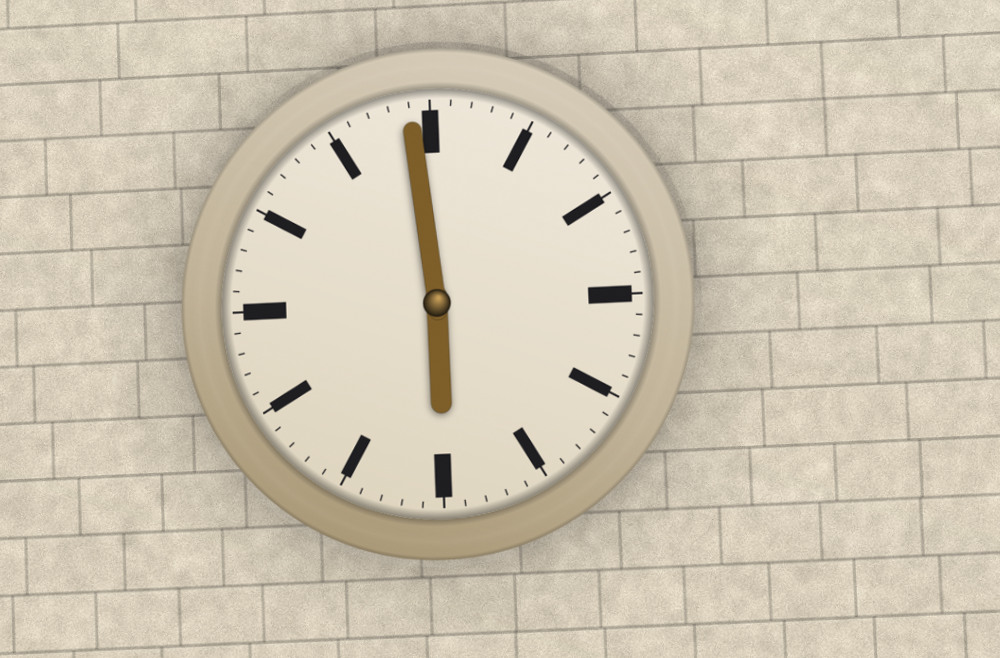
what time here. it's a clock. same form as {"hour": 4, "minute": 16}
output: {"hour": 5, "minute": 59}
